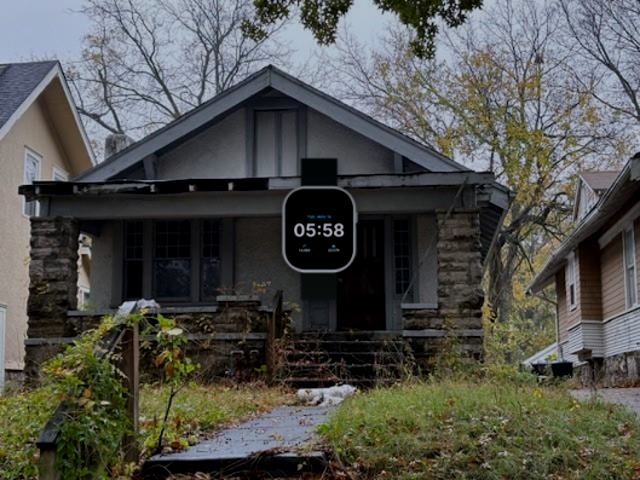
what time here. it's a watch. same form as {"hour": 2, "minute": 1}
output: {"hour": 5, "minute": 58}
